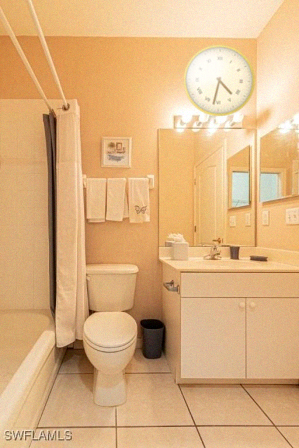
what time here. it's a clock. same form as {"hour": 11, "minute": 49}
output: {"hour": 4, "minute": 32}
